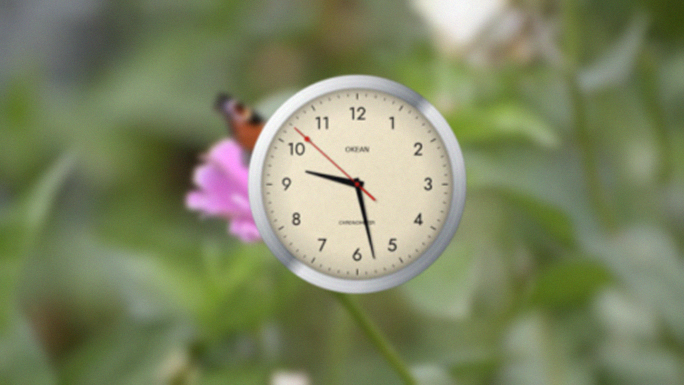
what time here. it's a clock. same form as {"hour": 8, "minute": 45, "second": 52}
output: {"hour": 9, "minute": 27, "second": 52}
